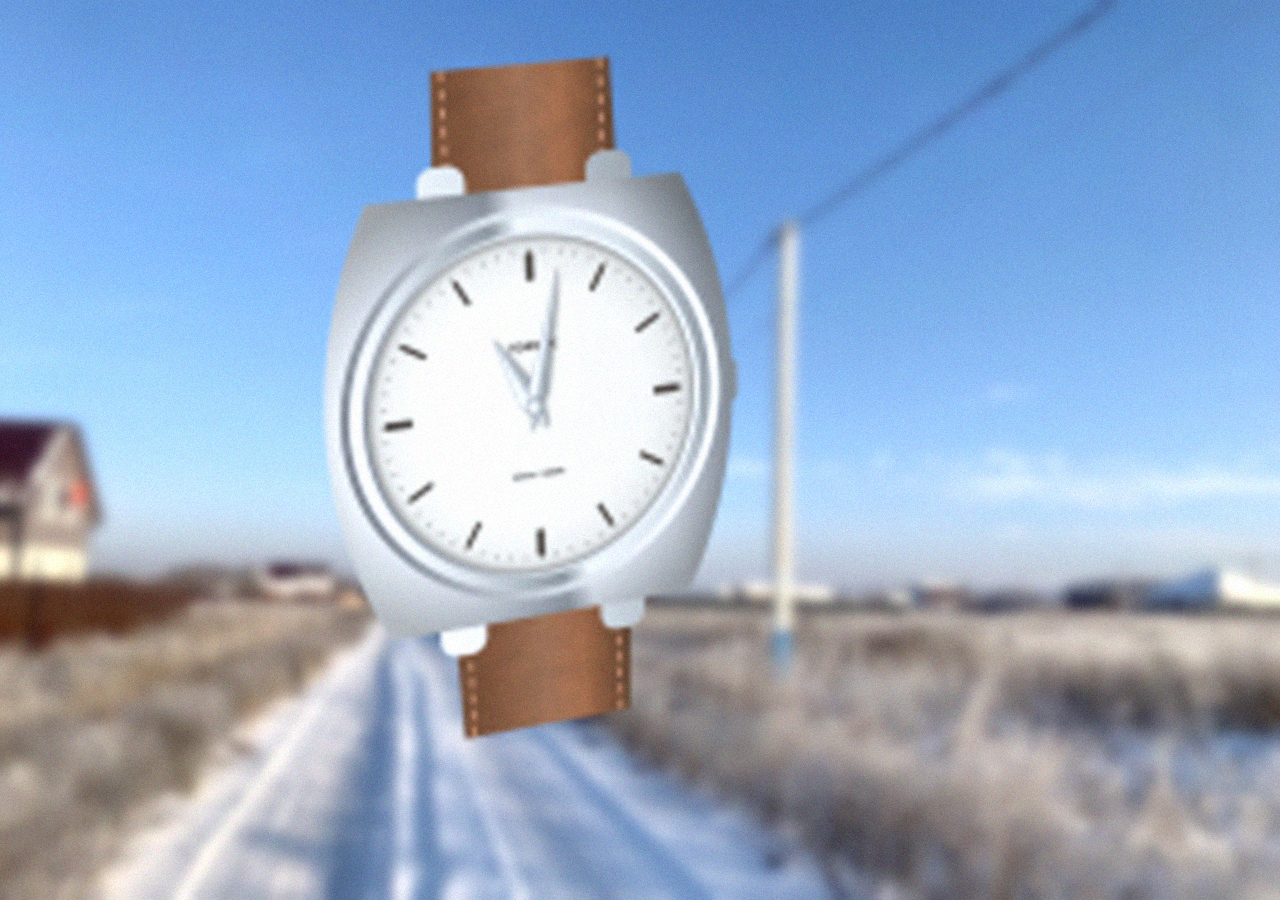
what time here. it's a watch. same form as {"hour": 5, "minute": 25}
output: {"hour": 11, "minute": 2}
